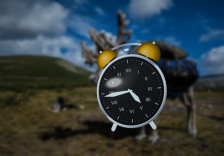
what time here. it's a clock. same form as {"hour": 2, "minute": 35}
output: {"hour": 4, "minute": 44}
